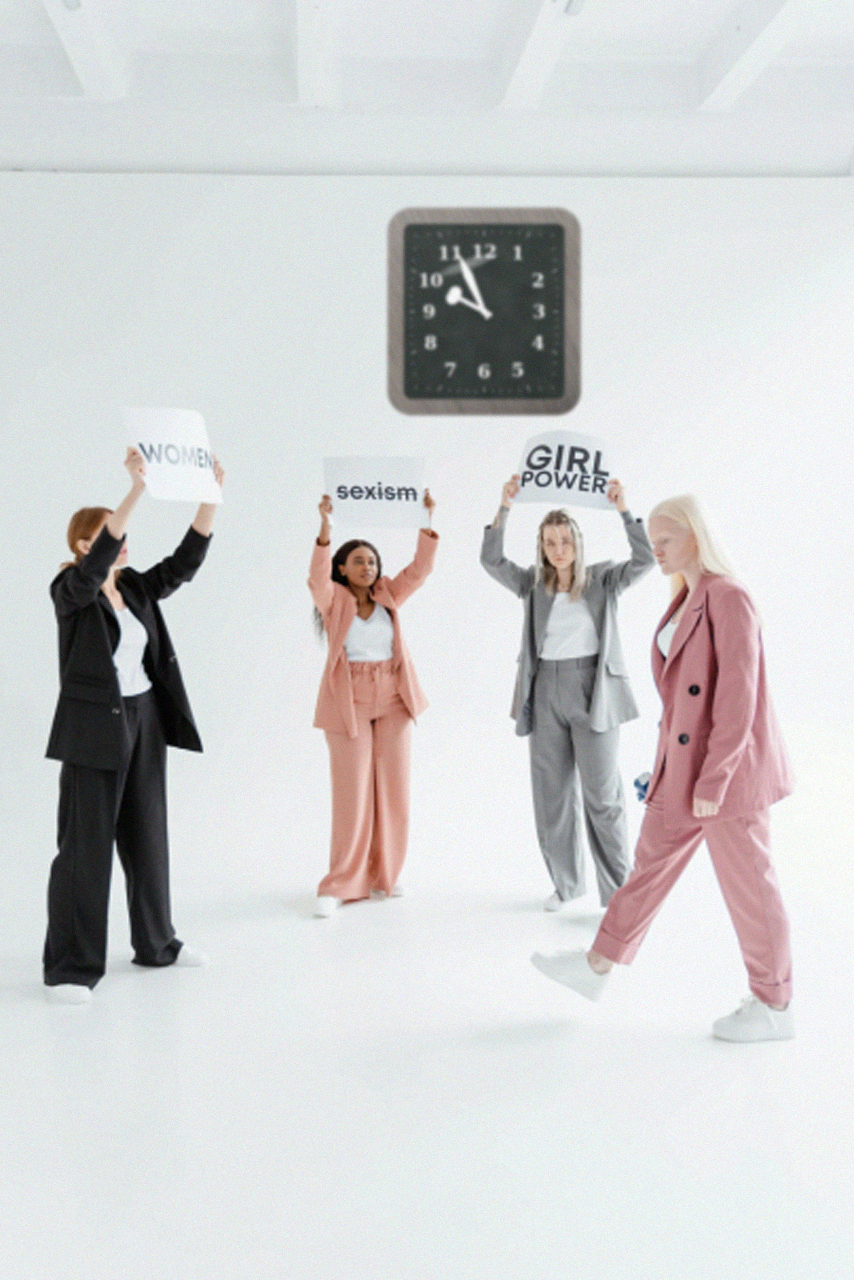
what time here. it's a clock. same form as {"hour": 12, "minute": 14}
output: {"hour": 9, "minute": 56}
